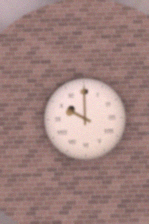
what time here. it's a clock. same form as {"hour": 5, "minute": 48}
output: {"hour": 10, "minute": 0}
